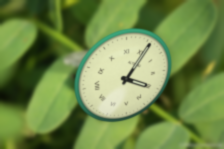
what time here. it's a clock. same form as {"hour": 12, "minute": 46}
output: {"hour": 3, "minute": 1}
